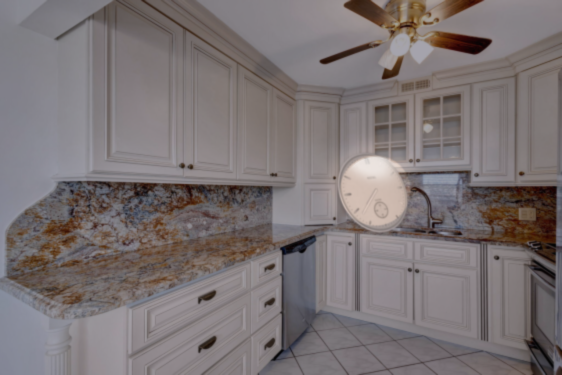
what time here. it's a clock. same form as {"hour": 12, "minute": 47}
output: {"hour": 7, "minute": 38}
